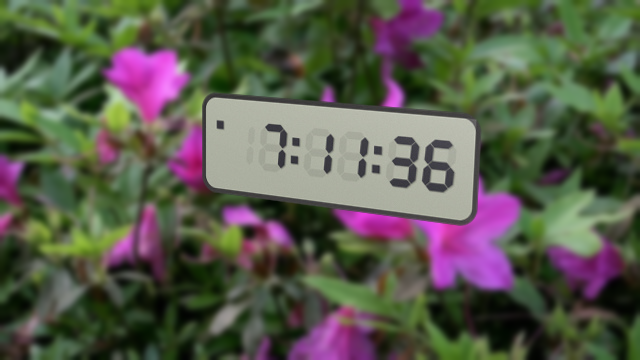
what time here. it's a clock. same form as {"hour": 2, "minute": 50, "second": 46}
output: {"hour": 7, "minute": 11, "second": 36}
